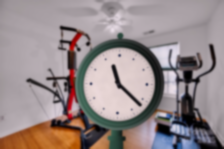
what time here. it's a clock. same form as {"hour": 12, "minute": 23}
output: {"hour": 11, "minute": 22}
